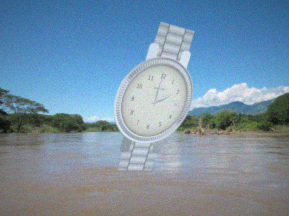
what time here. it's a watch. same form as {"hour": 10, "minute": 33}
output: {"hour": 2, "minute": 0}
